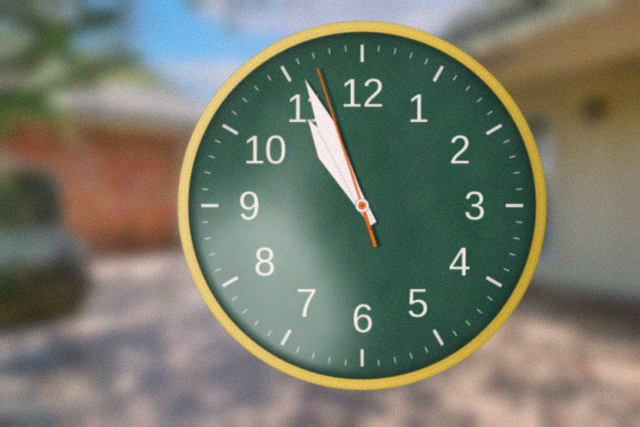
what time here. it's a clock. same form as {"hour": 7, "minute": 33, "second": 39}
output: {"hour": 10, "minute": 55, "second": 57}
